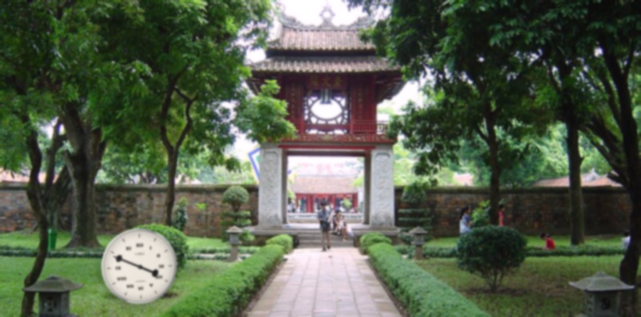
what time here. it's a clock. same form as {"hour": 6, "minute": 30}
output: {"hour": 3, "minute": 49}
